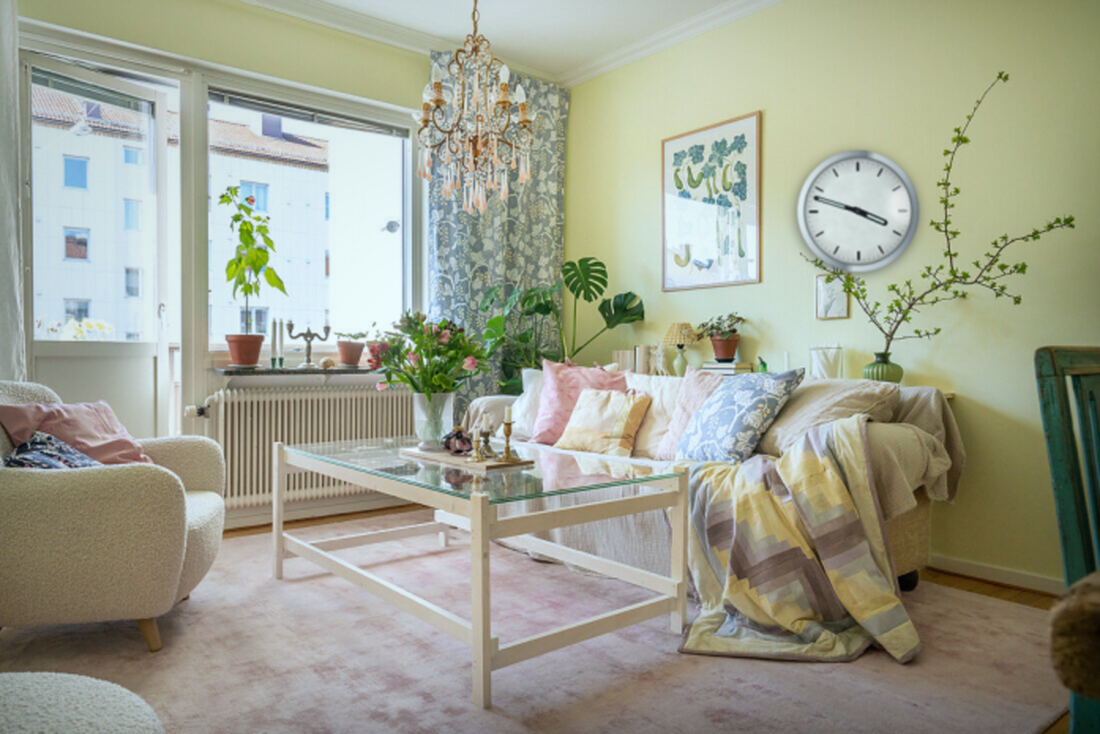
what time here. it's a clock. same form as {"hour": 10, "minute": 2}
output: {"hour": 3, "minute": 48}
